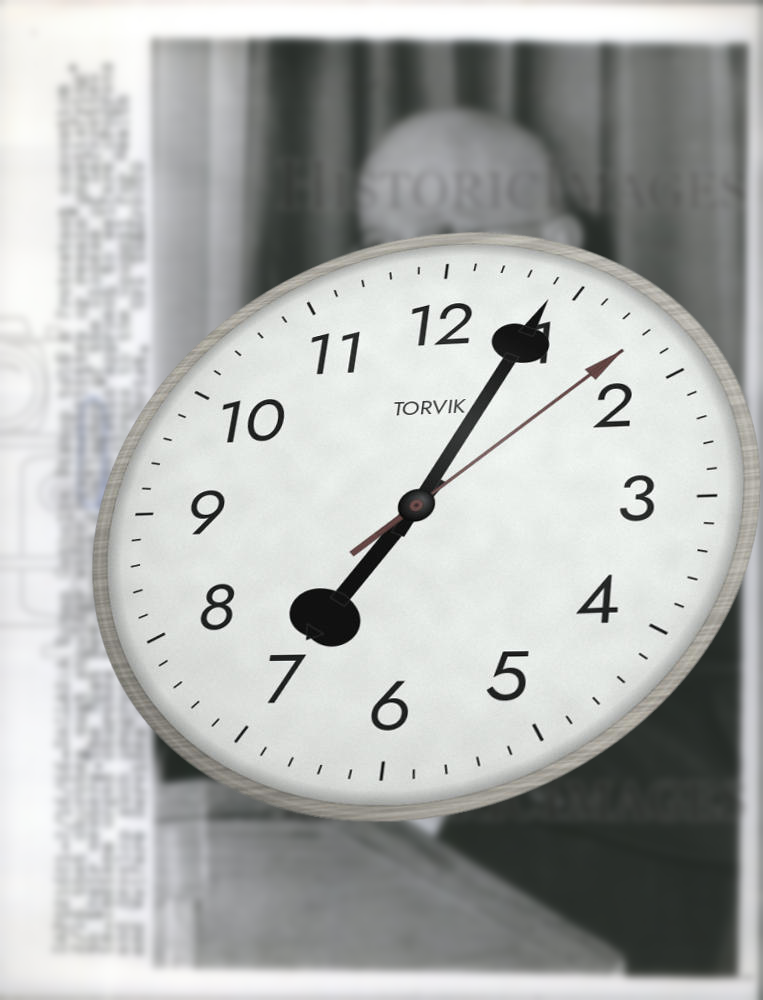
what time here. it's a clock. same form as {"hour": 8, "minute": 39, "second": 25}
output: {"hour": 7, "minute": 4, "second": 8}
